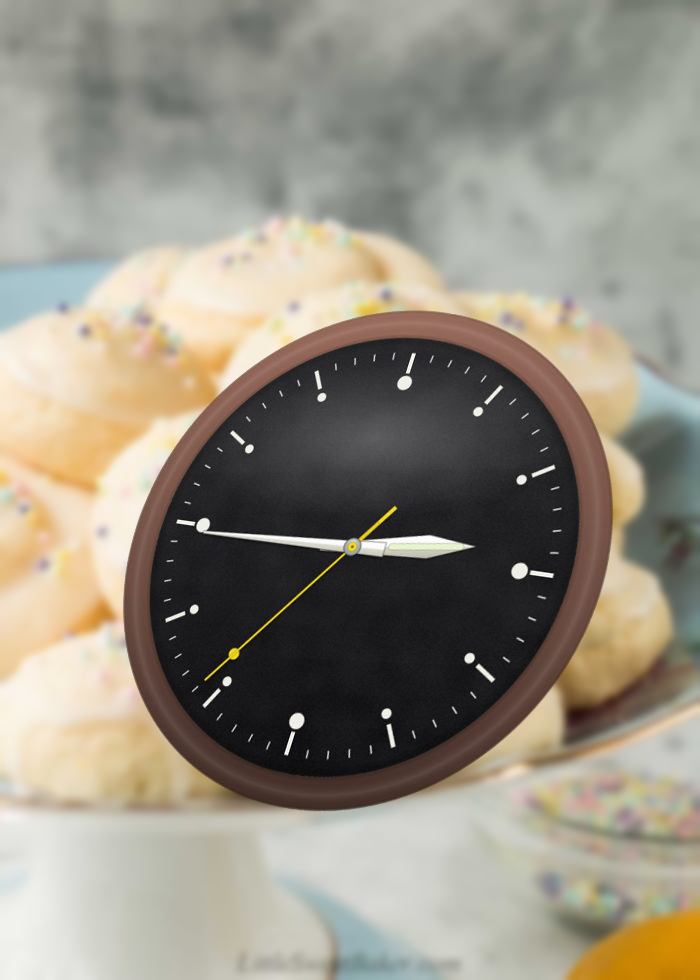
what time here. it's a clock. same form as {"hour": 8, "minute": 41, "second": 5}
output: {"hour": 2, "minute": 44, "second": 36}
